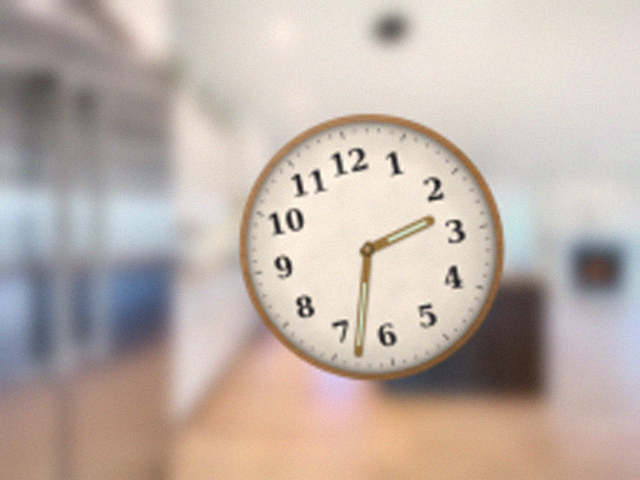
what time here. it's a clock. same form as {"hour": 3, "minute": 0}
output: {"hour": 2, "minute": 33}
